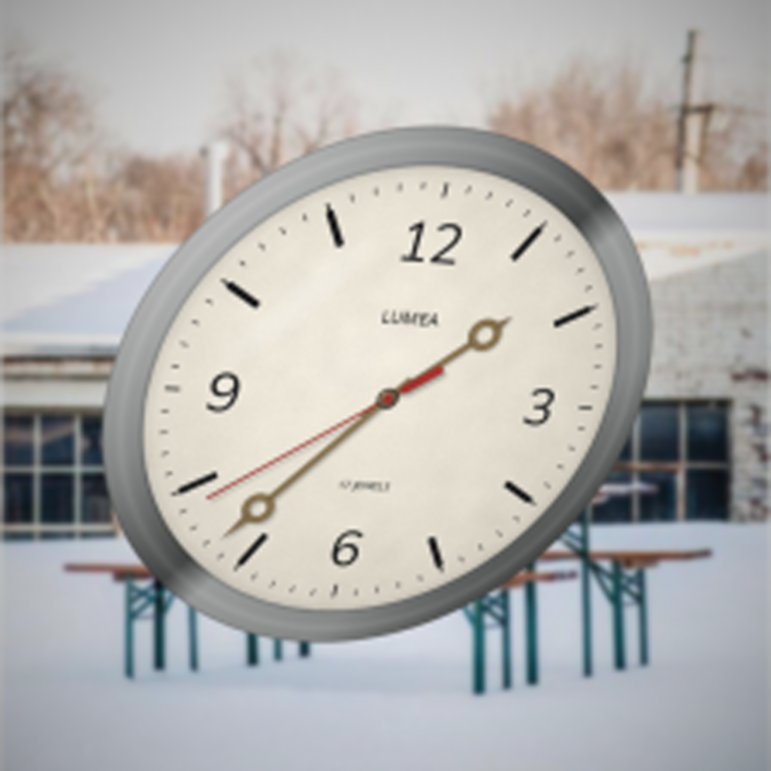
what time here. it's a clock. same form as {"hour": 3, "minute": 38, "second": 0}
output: {"hour": 1, "minute": 36, "second": 39}
